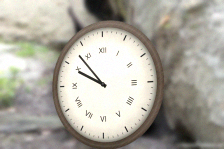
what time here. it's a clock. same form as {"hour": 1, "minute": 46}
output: {"hour": 9, "minute": 53}
